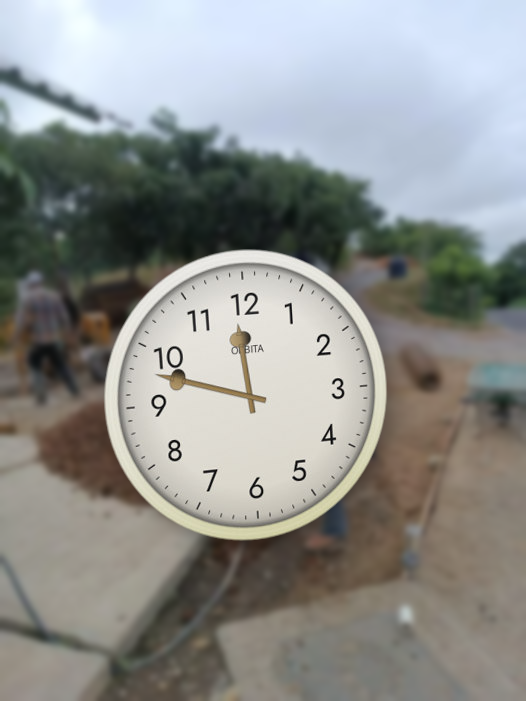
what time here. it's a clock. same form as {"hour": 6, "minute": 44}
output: {"hour": 11, "minute": 48}
